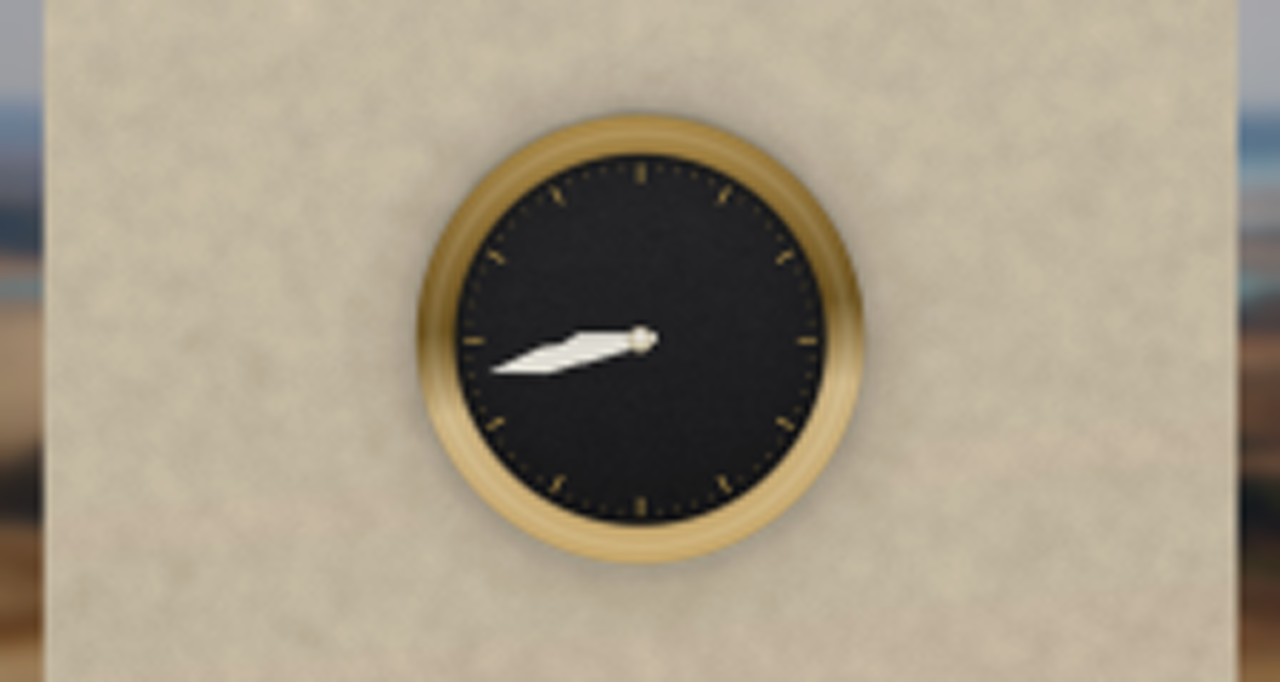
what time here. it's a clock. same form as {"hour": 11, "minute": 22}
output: {"hour": 8, "minute": 43}
